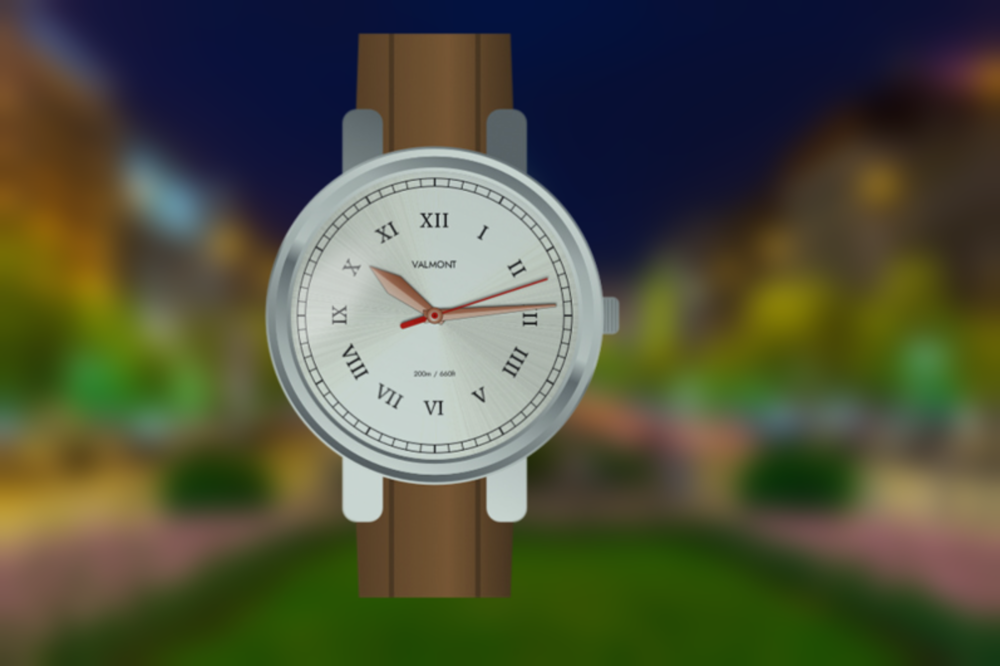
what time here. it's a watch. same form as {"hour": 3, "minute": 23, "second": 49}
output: {"hour": 10, "minute": 14, "second": 12}
